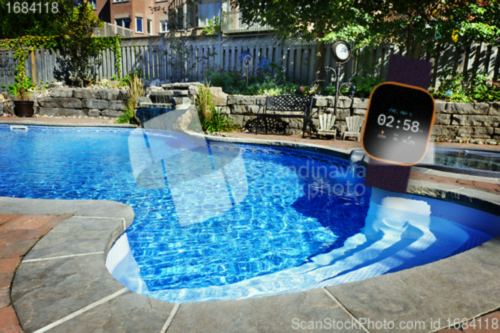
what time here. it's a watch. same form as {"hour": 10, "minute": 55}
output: {"hour": 2, "minute": 58}
